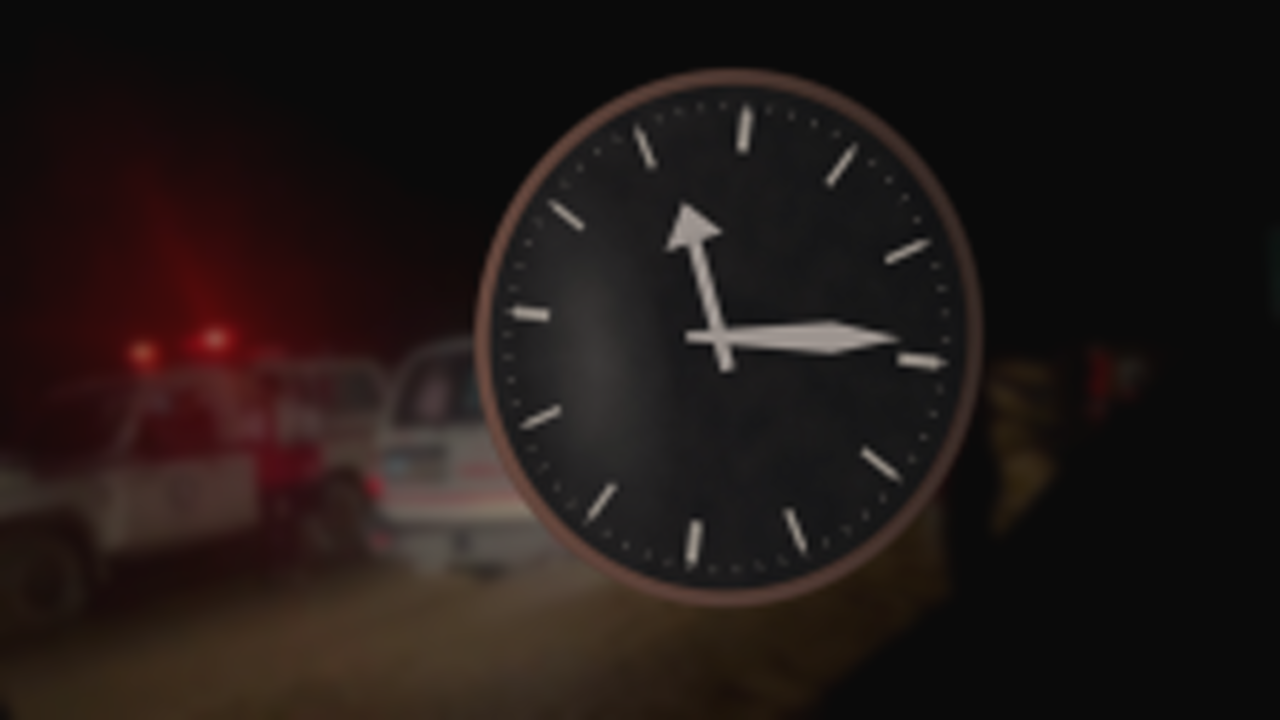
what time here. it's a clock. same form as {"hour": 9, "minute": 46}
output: {"hour": 11, "minute": 14}
